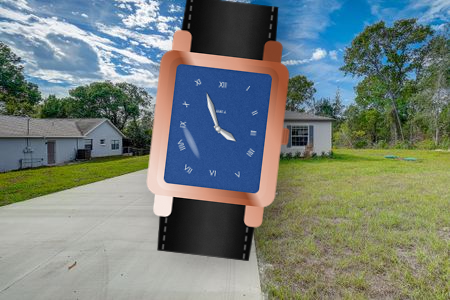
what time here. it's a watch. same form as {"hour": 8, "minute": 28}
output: {"hour": 3, "minute": 56}
